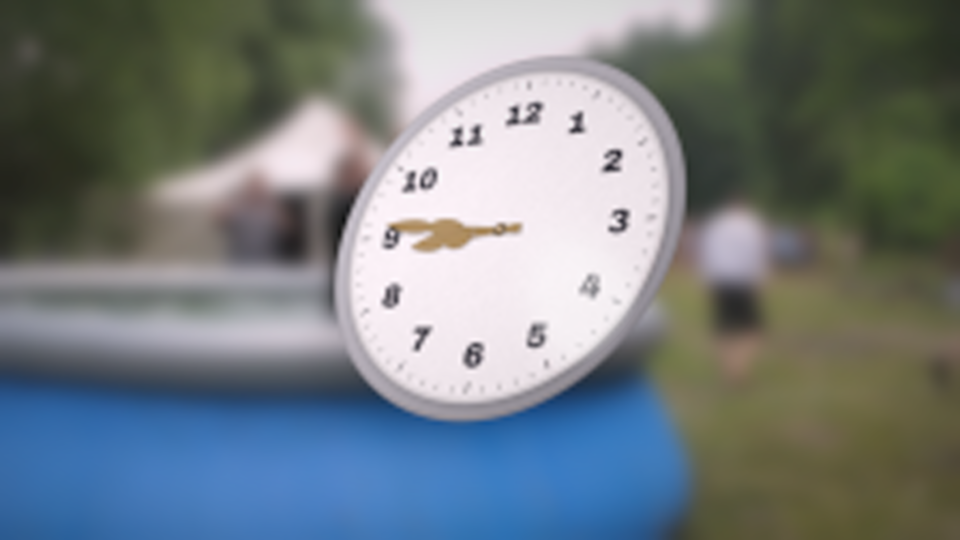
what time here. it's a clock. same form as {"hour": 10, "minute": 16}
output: {"hour": 8, "minute": 46}
